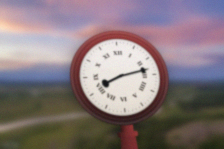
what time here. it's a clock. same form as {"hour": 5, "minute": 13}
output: {"hour": 8, "minute": 13}
